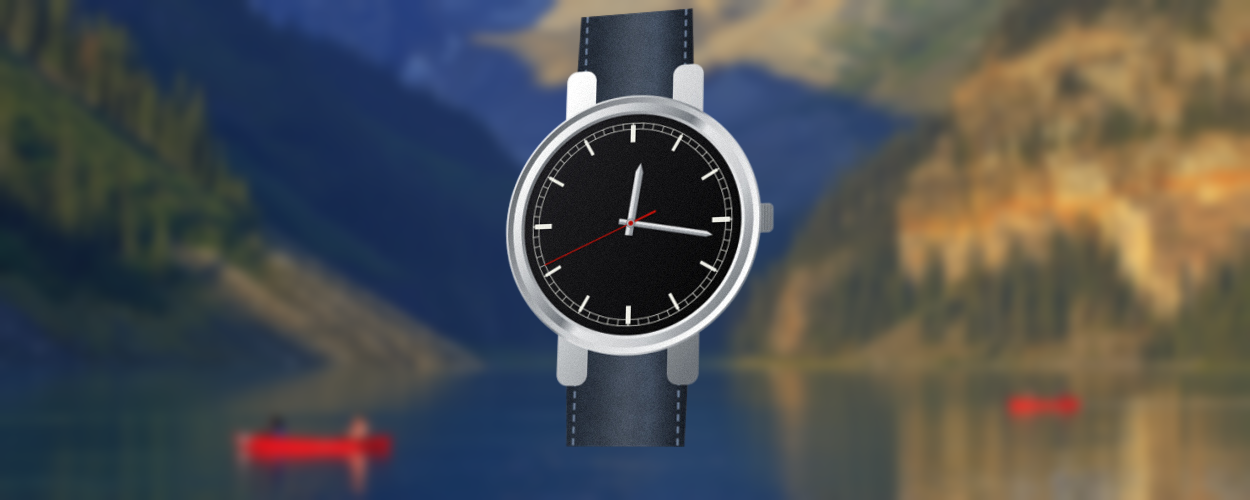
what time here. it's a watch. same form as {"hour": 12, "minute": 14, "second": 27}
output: {"hour": 12, "minute": 16, "second": 41}
